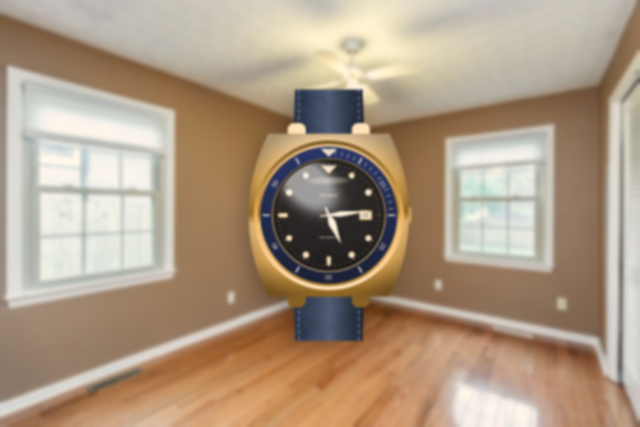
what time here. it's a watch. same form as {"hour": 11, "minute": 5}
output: {"hour": 5, "minute": 14}
